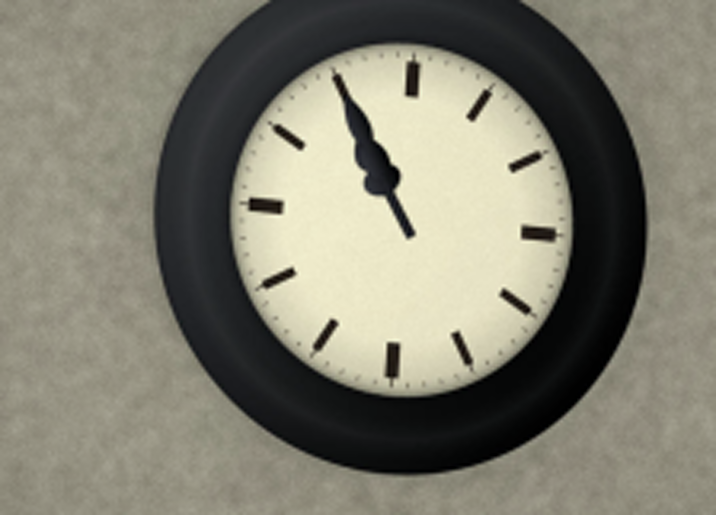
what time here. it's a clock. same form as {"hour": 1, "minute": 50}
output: {"hour": 10, "minute": 55}
